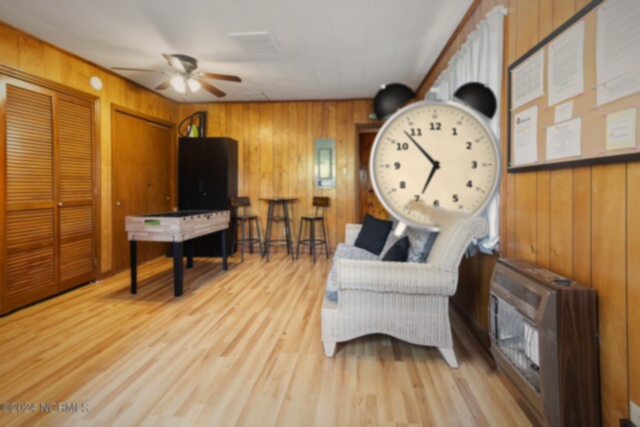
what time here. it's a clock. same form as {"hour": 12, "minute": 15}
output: {"hour": 6, "minute": 53}
